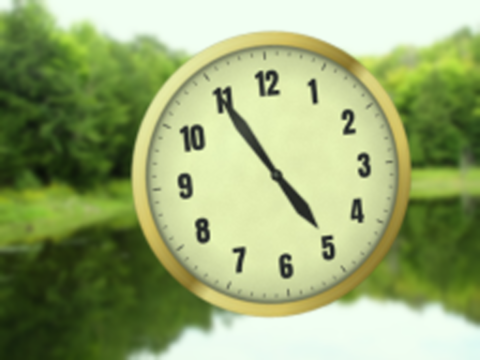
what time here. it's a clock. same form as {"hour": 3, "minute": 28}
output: {"hour": 4, "minute": 55}
